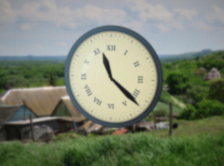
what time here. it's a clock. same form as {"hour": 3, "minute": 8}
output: {"hour": 11, "minute": 22}
